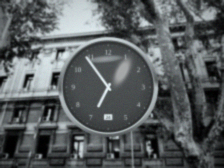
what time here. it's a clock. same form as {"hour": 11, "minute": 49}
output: {"hour": 6, "minute": 54}
